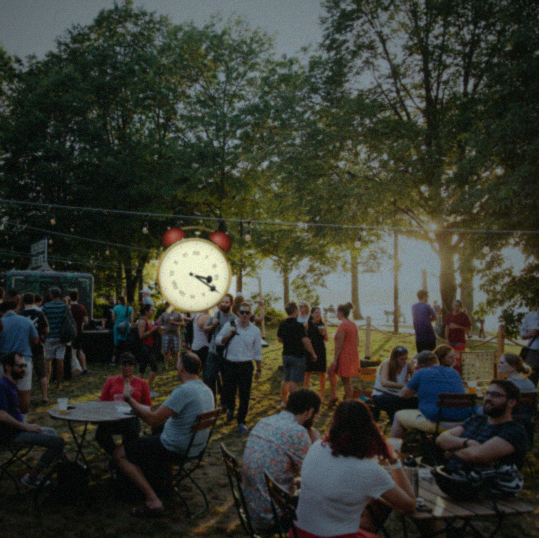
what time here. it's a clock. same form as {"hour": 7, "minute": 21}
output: {"hour": 3, "minute": 20}
